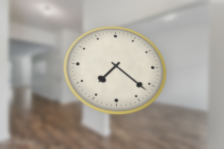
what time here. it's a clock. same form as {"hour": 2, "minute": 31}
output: {"hour": 7, "minute": 22}
